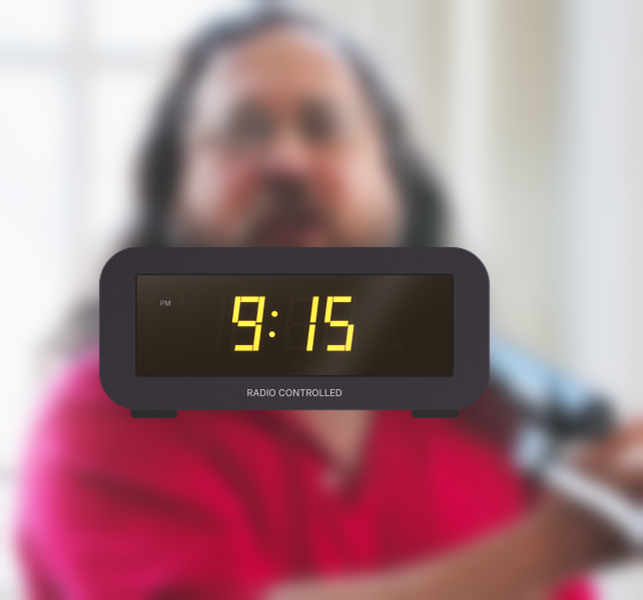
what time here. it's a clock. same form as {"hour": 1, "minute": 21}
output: {"hour": 9, "minute": 15}
